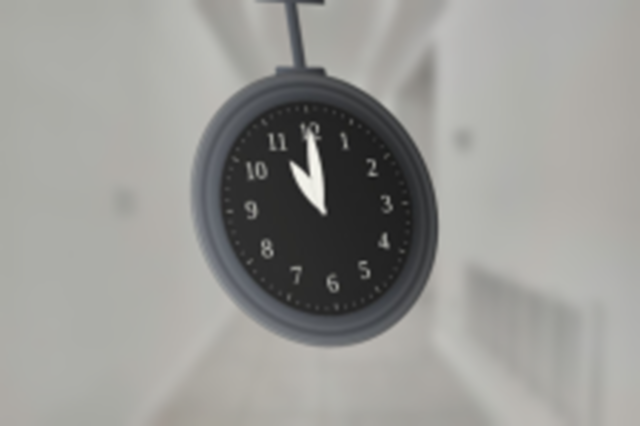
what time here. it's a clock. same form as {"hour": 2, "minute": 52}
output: {"hour": 11, "minute": 0}
